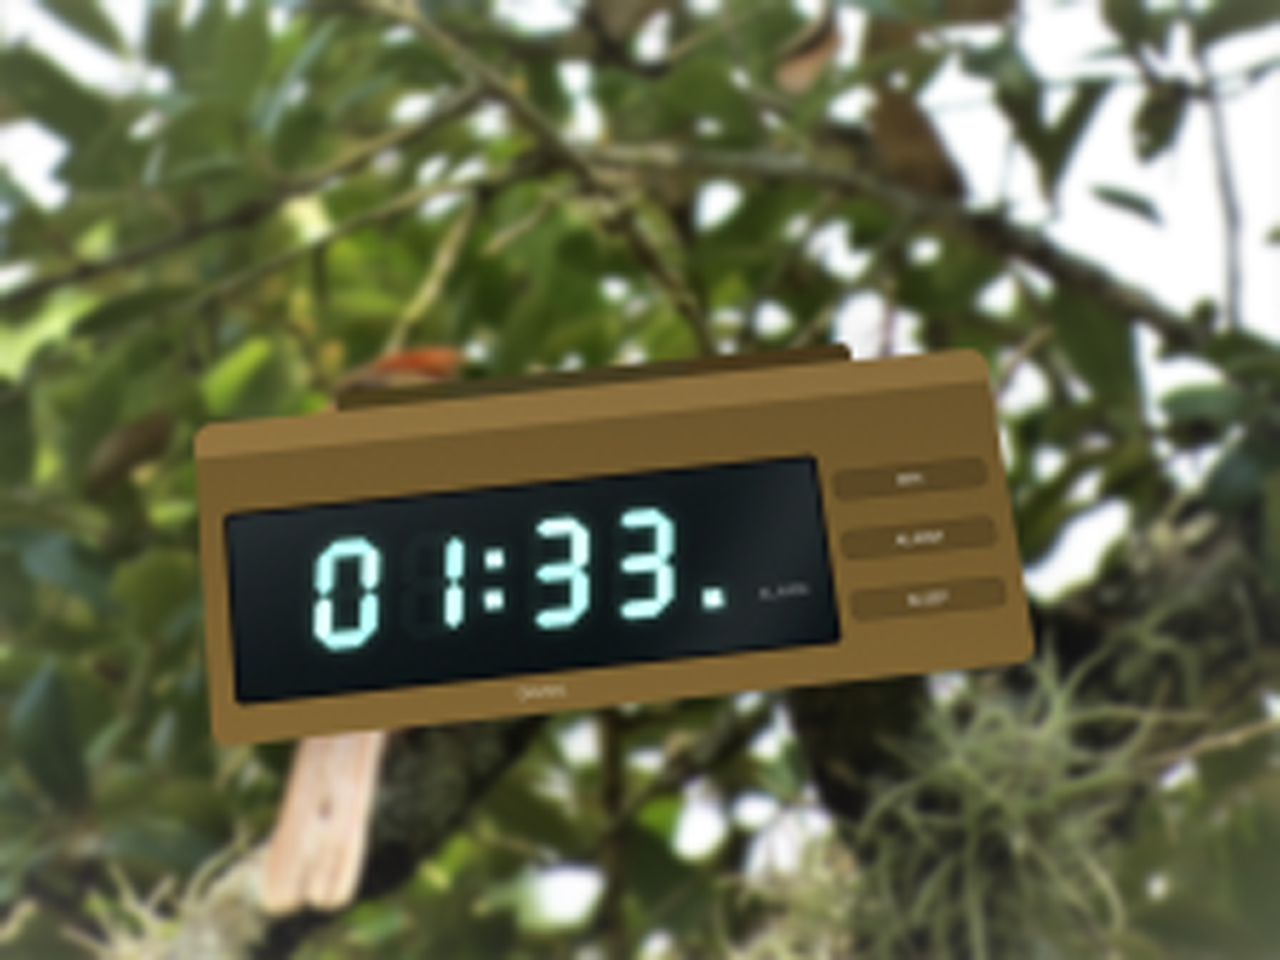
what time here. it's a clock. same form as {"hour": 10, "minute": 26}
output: {"hour": 1, "minute": 33}
